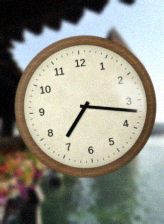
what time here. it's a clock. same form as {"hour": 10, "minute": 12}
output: {"hour": 7, "minute": 17}
